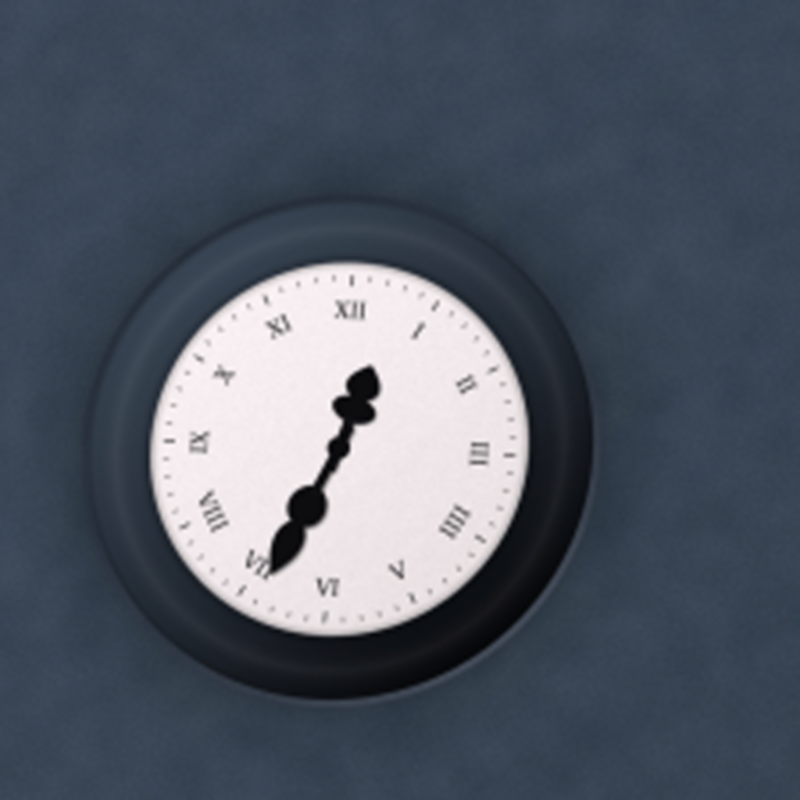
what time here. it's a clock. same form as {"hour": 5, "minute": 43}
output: {"hour": 12, "minute": 34}
